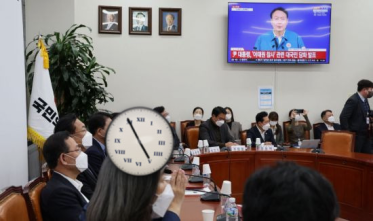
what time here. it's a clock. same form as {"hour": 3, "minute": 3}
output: {"hour": 4, "minute": 55}
